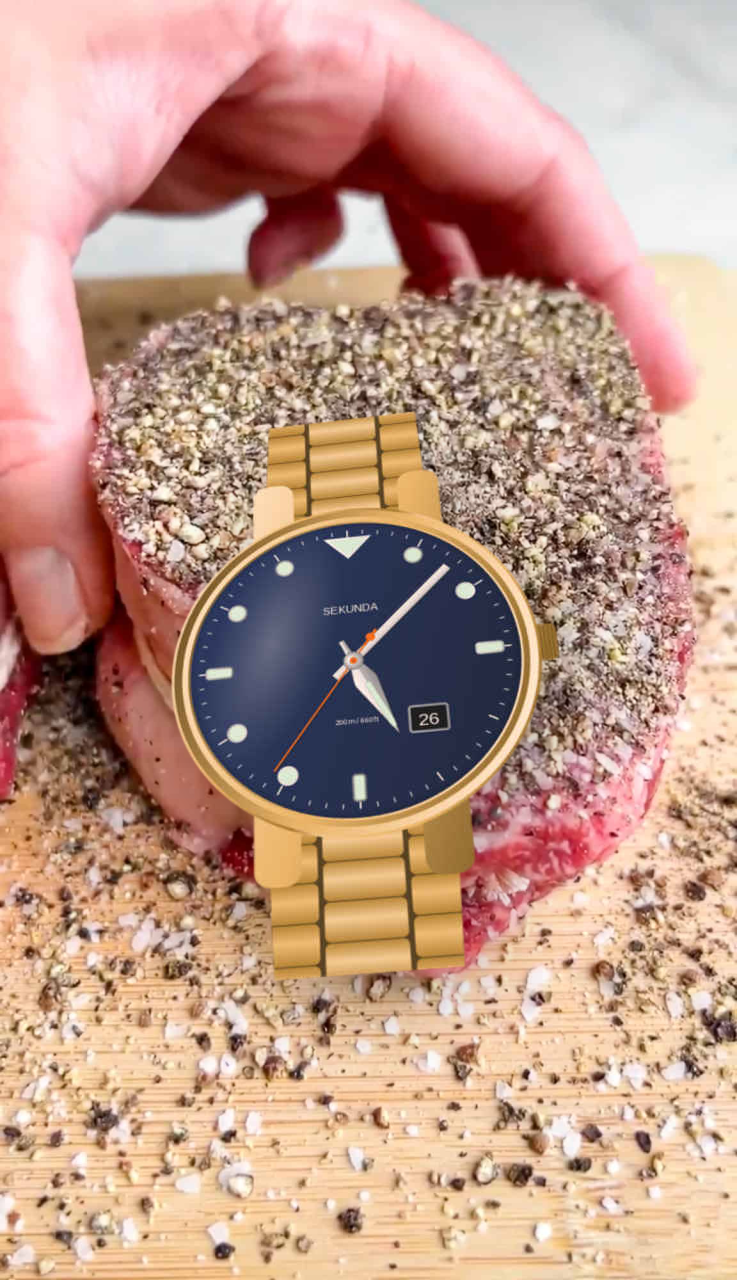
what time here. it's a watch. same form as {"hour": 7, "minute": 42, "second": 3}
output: {"hour": 5, "minute": 7, "second": 36}
